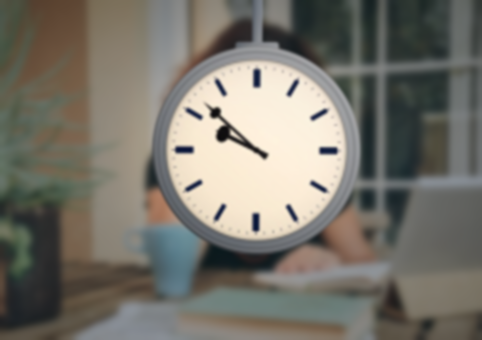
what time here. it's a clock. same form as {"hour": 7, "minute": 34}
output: {"hour": 9, "minute": 52}
